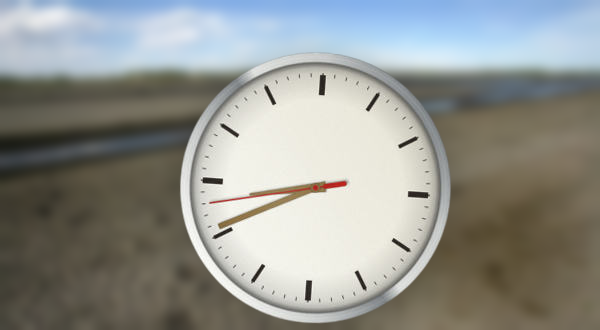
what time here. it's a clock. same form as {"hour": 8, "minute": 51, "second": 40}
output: {"hour": 8, "minute": 40, "second": 43}
